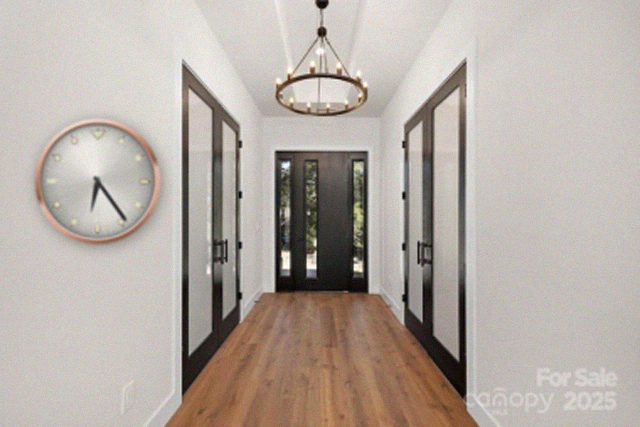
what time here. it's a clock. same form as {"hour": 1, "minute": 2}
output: {"hour": 6, "minute": 24}
